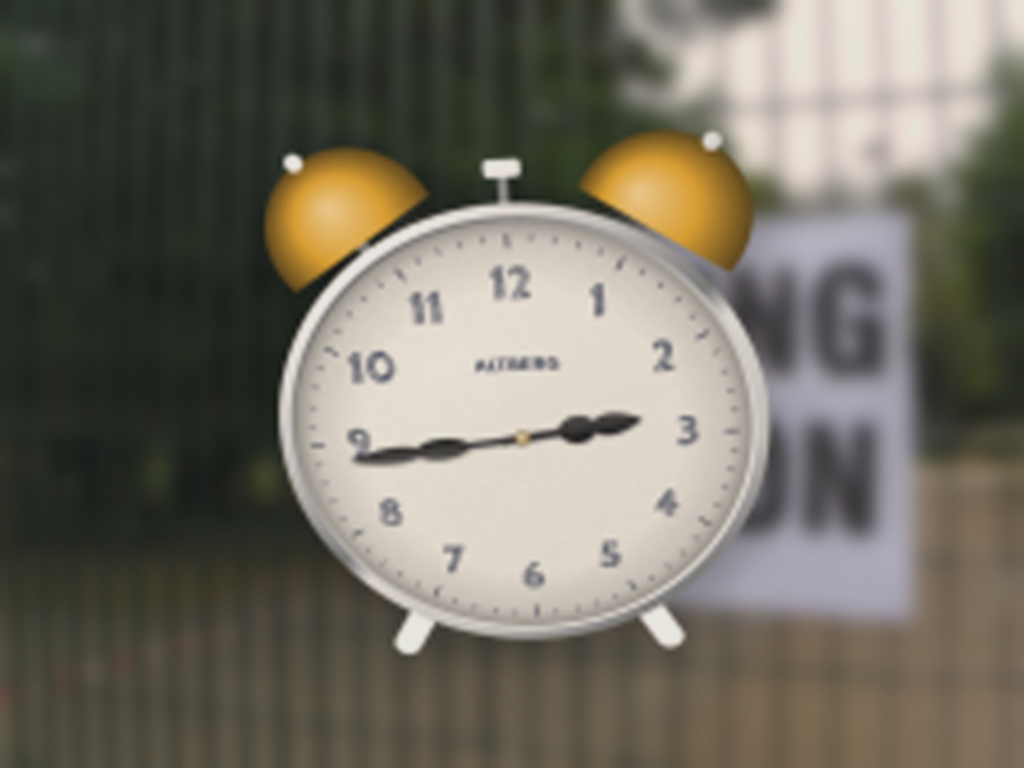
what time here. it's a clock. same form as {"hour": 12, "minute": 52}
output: {"hour": 2, "minute": 44}
